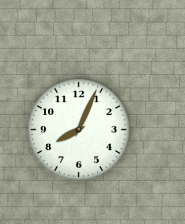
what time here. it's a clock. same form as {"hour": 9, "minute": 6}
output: {"hour": 8, "minute": 4}
